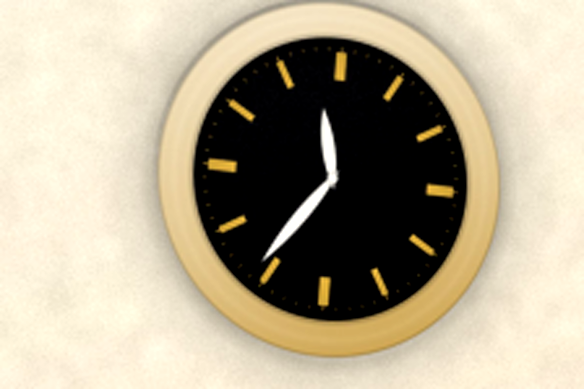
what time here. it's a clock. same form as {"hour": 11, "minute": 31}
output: {"hour": 11, "minute": 36}
